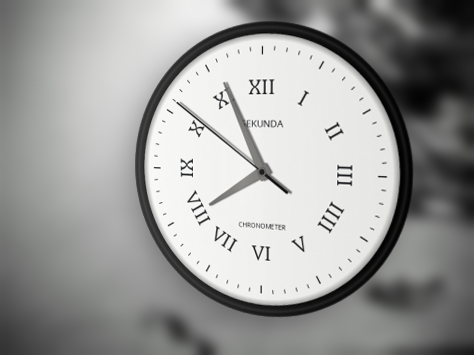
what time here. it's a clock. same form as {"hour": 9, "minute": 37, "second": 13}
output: {"hour": 7, "minute": 55, "second": 51}
